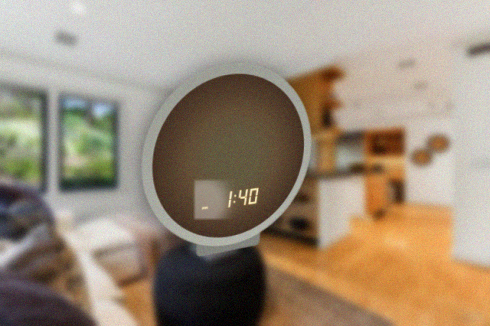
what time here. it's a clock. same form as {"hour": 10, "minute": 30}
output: {"hour": 1, "minute": 40}
